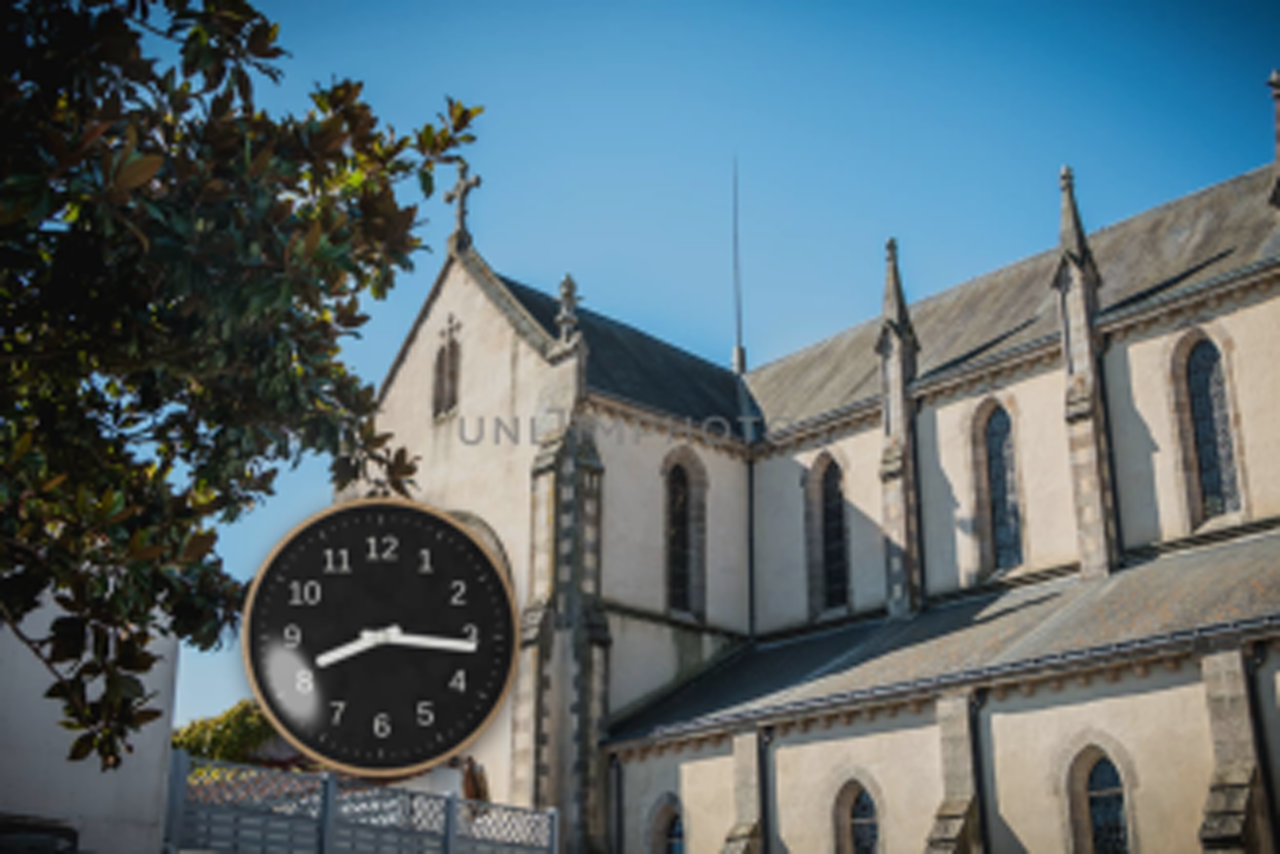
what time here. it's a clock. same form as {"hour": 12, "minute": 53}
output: {"hour": 8, "minute": 16}
